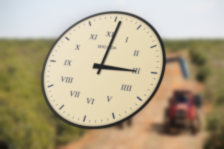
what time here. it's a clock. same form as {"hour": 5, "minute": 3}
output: {"hour": 3, "minute": 1}
